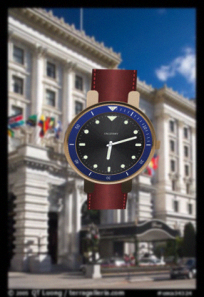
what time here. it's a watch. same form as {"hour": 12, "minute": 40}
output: {"hour": 6, "minute": 12}
